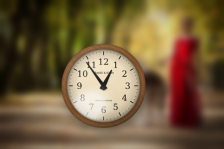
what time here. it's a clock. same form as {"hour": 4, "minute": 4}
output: {"hour": 12, "minute": 54}
